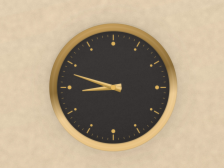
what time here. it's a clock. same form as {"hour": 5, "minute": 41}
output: {"hour": 8, "minute": 48}
